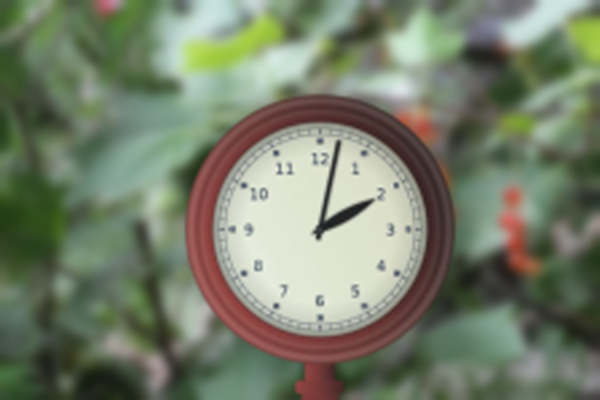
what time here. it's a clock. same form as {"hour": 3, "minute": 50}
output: {"hour": 2, "minute": 2}
